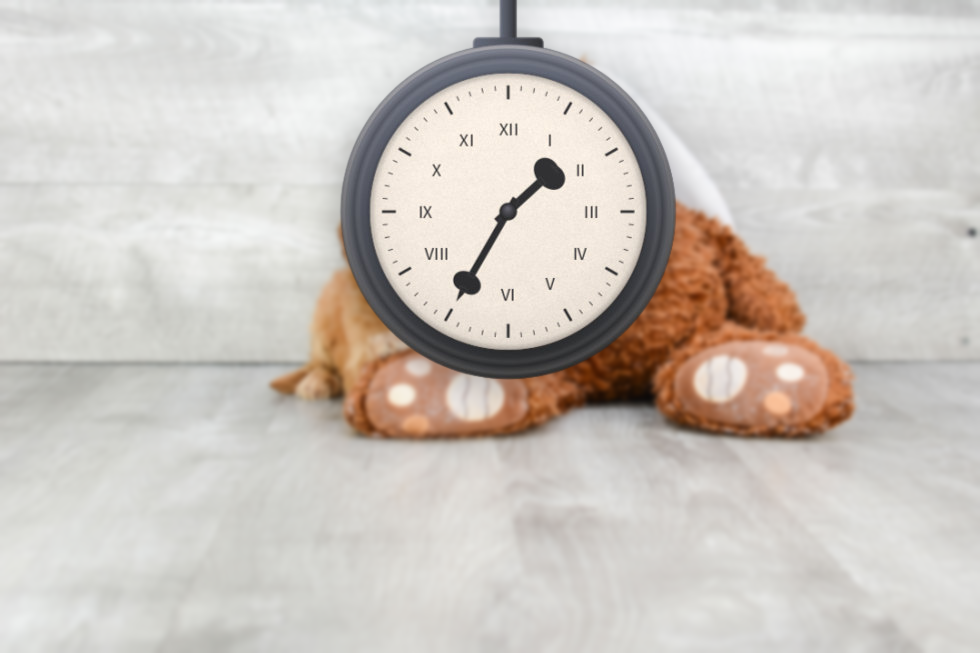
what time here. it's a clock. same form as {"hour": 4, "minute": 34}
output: {"hour": 1, "minute": 35}
